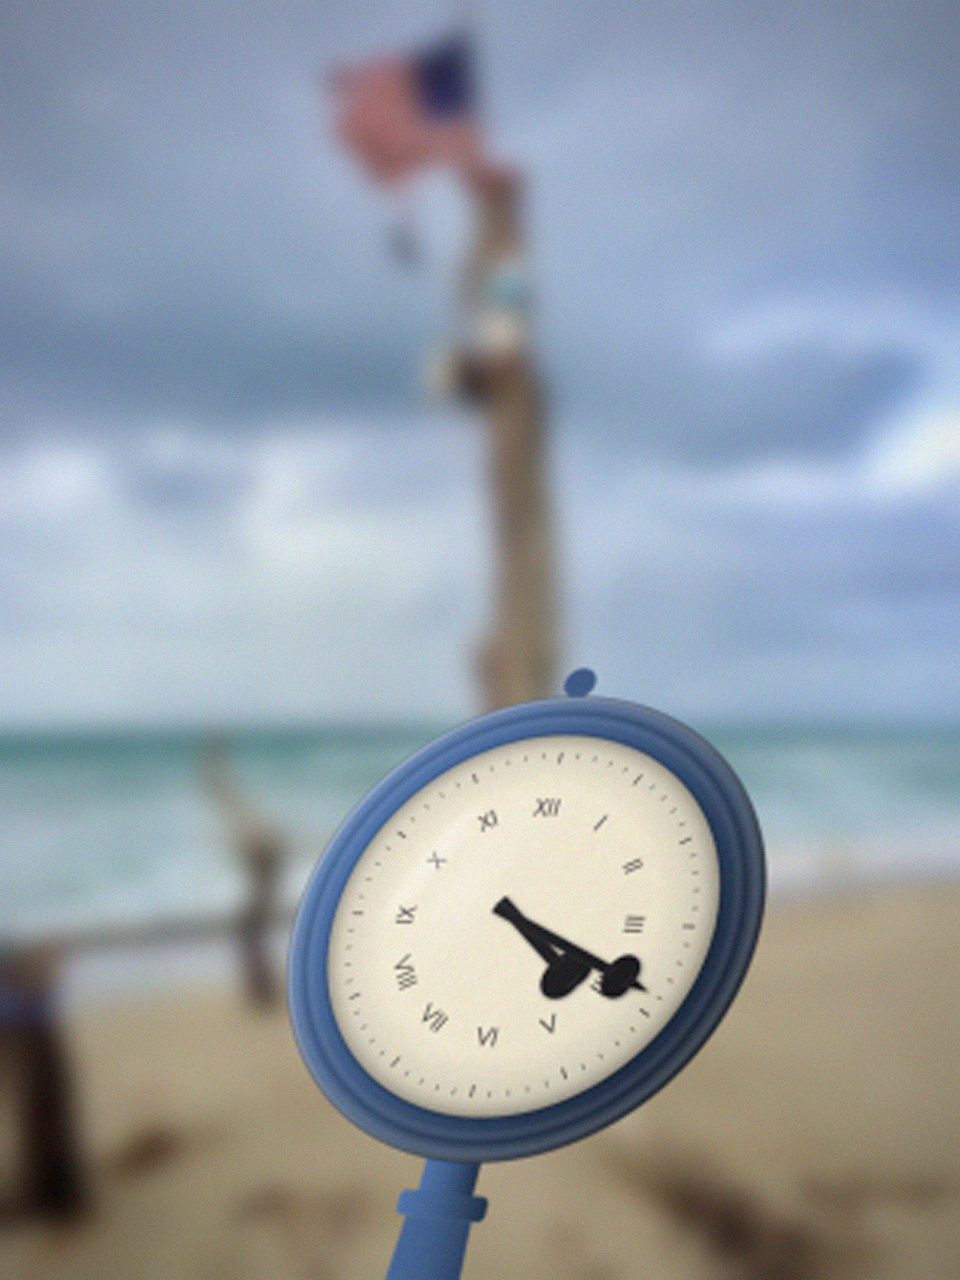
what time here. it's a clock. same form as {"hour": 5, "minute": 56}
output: {"hour": 4, "minute": 19}
